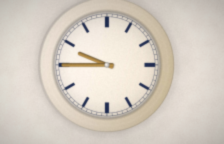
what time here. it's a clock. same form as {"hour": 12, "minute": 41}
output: {"hour": 9, "minute": 45}
